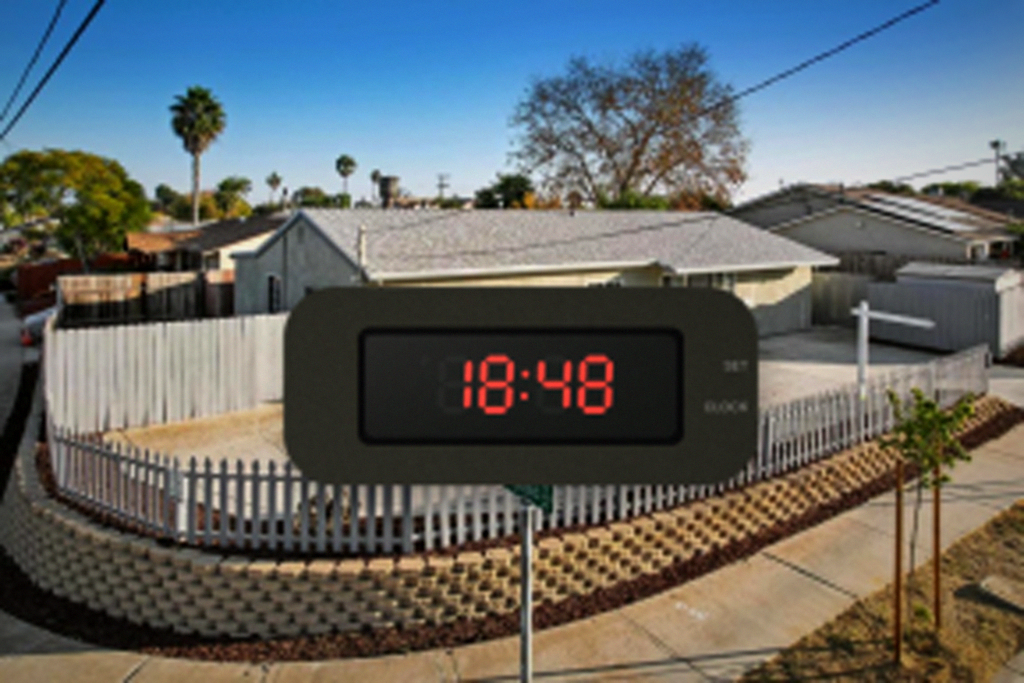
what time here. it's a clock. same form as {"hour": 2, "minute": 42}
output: {"hour": 18, "minute": 48}
